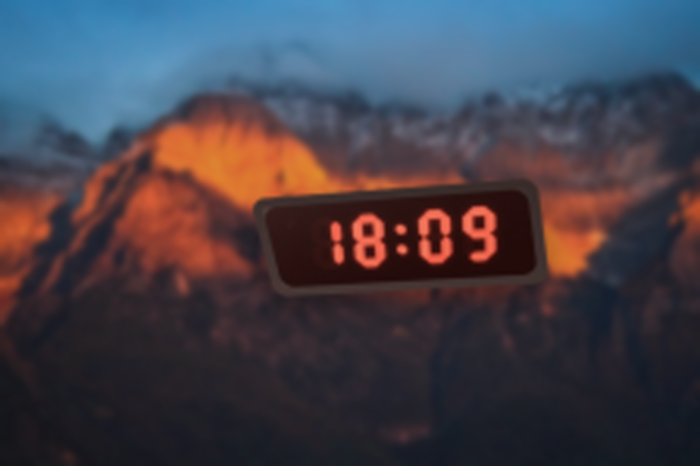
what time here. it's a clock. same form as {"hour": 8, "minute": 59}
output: {"hour": 18, "minute": 9}
